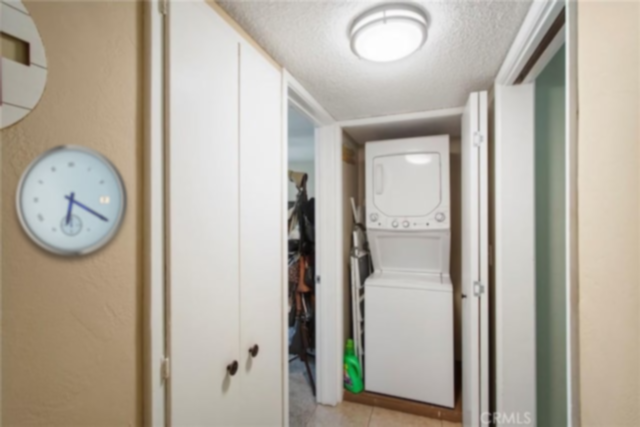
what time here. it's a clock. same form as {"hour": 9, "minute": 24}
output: {"hour": 6, "minute": 20}
